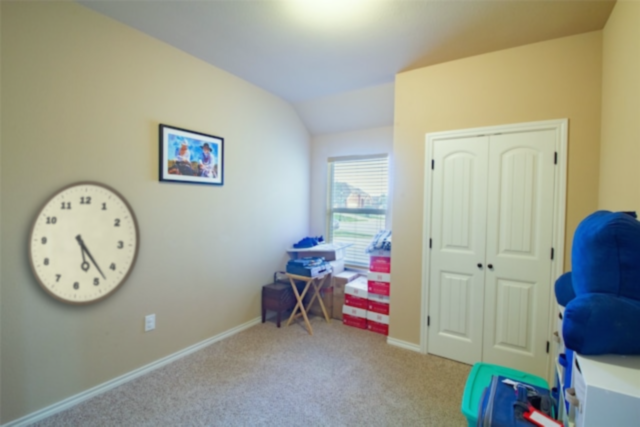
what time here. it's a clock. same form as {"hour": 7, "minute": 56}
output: {"hour": 5, "minute": 23}
